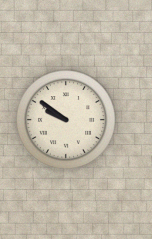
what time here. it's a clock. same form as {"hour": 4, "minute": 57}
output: {"hour": 9, "minute": 51}
